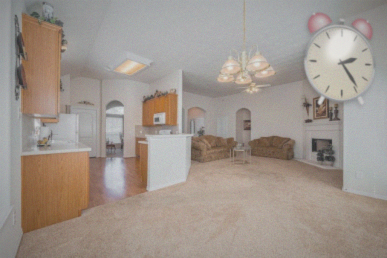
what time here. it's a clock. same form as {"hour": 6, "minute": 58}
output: {"hour": 2, "minute": 24}
